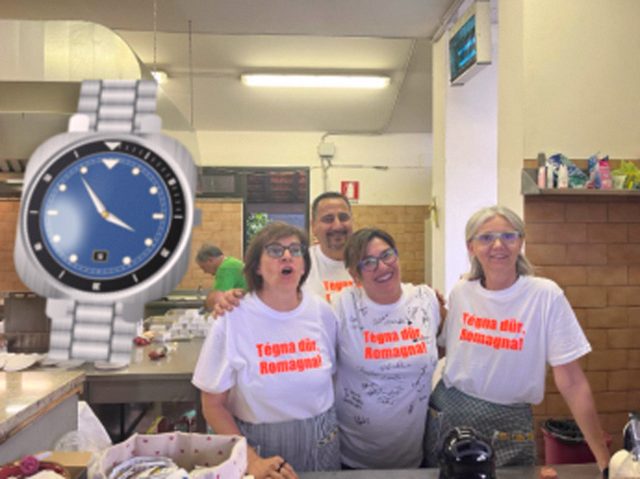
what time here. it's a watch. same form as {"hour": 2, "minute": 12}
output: {"hour": 3, "minute": 54}
